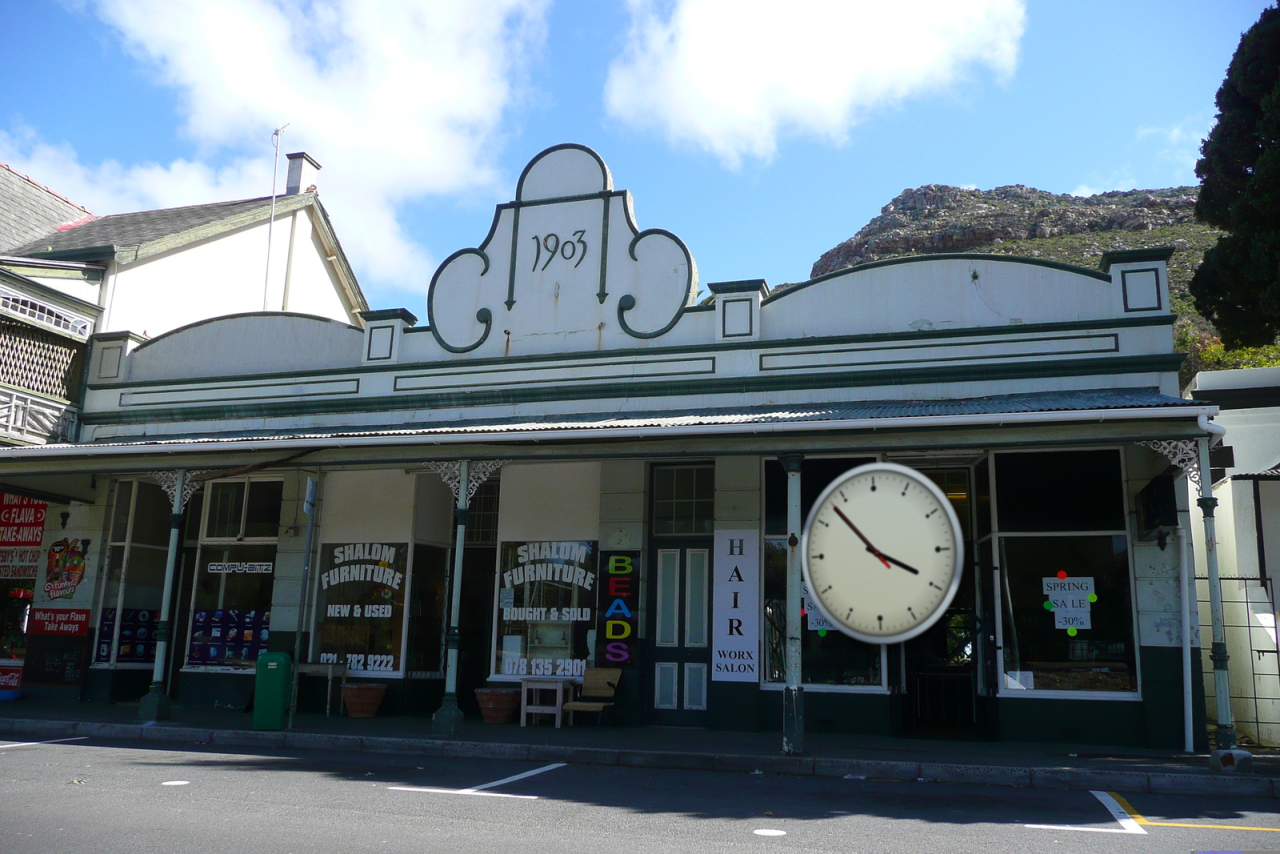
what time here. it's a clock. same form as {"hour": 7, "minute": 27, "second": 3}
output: {"hour": 3, "minute": 52, "second": 53}
